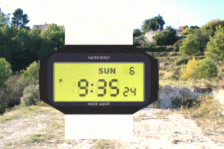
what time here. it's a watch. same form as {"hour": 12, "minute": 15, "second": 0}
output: {"hour": 9, "minute": 35, "second": 24}
